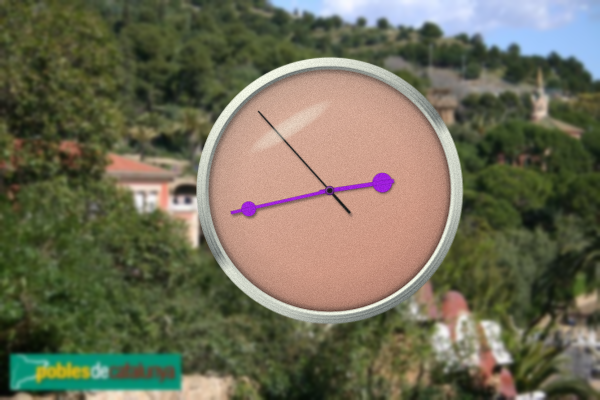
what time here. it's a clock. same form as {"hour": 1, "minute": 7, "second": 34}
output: {"hour": 2, "minute": 42, "second": 53}
